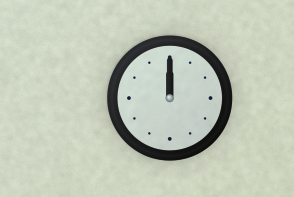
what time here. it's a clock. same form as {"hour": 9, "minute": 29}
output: {"hour": 12, "minute": 0}
